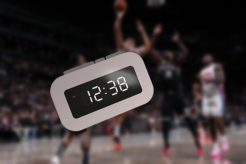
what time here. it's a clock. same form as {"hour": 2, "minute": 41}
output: {"hour": 12, "minute": 38}
